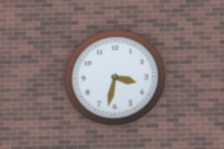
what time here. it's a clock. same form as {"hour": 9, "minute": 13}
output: {"hour": 3, "minute": 32}
